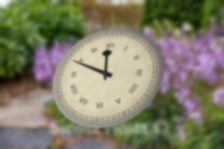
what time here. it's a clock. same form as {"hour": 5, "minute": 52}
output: {"hour": 11, "minute": 49}
